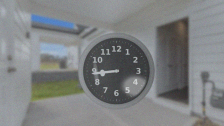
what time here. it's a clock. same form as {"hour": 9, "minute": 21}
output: {"hour": 8, "minute": 44}
